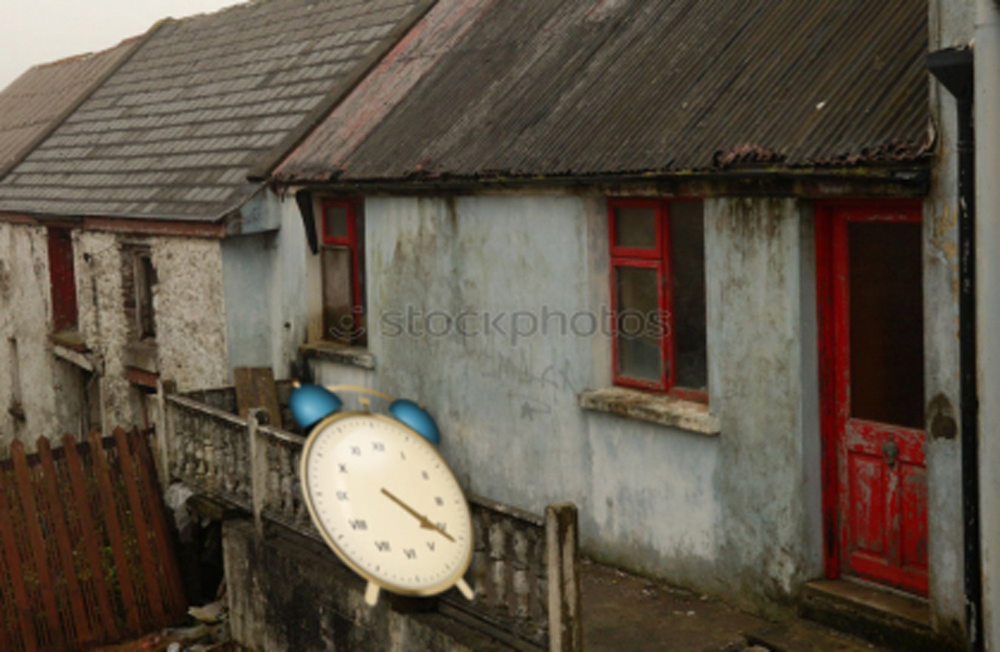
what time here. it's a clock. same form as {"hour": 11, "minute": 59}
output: {"hour": 4, "minute": 21}
